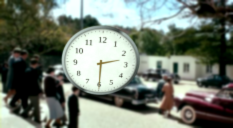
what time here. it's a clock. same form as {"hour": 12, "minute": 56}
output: {"hour": 2, "minute": 30}
